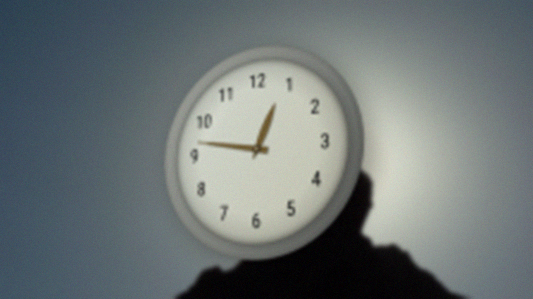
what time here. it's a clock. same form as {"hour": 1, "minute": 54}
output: {"hour": 12, "minute": 47}
